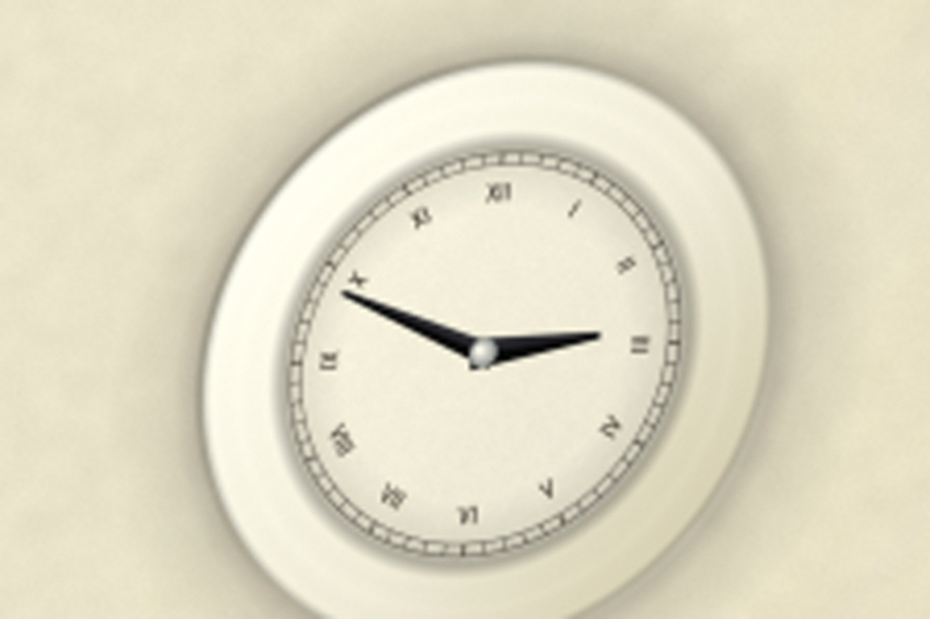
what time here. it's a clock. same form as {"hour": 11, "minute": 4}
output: {"hour": 2, "minute": 49}
